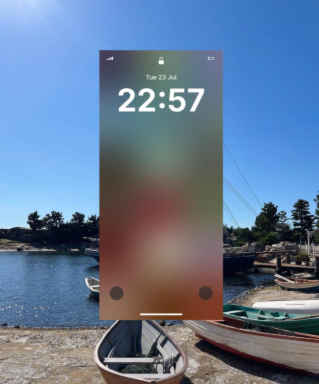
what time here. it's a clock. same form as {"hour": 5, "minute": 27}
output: {"hour": 22, "minute": 57}
